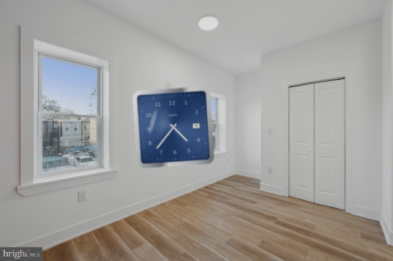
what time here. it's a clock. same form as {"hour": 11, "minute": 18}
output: {"hour": 4, "minute": 37}
